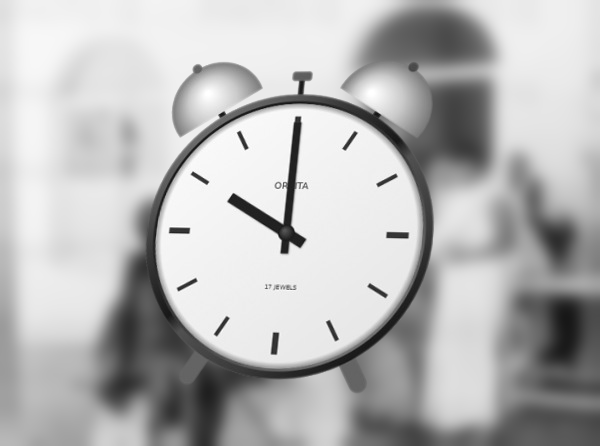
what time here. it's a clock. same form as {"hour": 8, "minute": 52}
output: {"hour": 10, "minute": 0}
